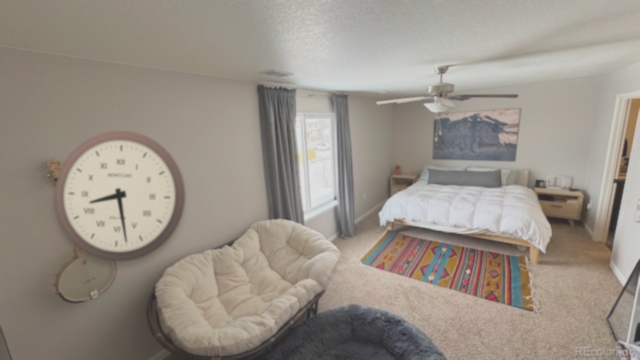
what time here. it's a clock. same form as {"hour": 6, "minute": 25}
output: {"hour": 8, "minute": 28}
